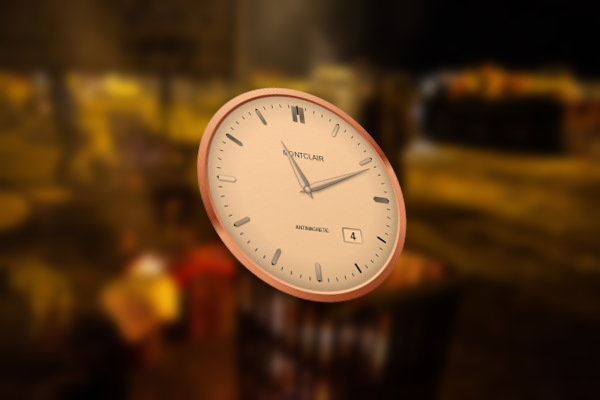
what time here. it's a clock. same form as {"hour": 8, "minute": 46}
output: {"hour": 11, "minute": 11}
